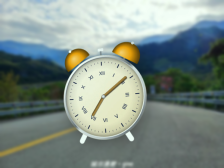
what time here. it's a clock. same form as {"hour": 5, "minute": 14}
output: {"hour": 7, "minute": 9}
